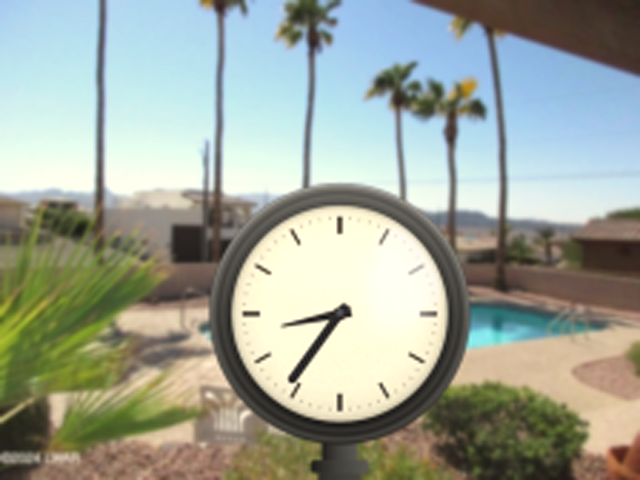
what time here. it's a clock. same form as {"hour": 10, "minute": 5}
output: {"hour": 8, "minute": 36}
